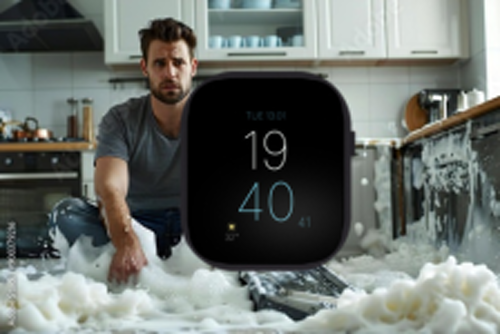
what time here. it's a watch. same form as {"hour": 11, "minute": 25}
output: {"hour": 19, "minute": 40}
